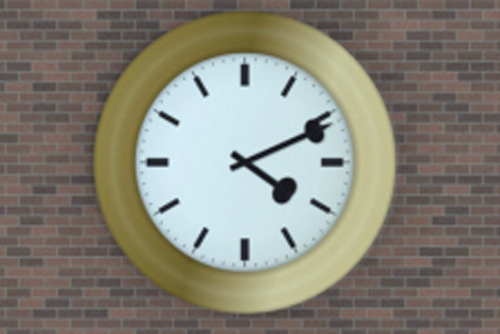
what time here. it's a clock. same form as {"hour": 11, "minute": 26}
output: {"hour": 4, "minute": 11}
